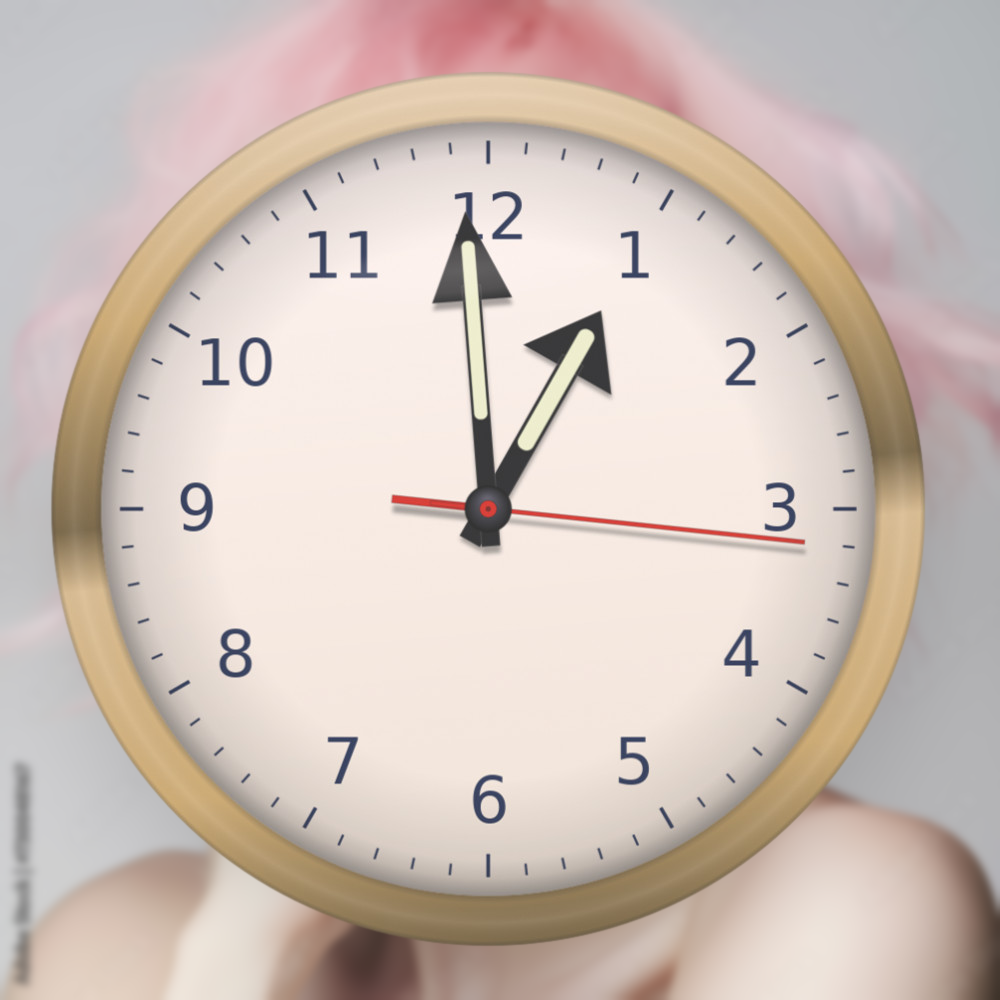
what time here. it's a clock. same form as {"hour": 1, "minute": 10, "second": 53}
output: {"hour": 12, "minute": 59, "second": 16}
